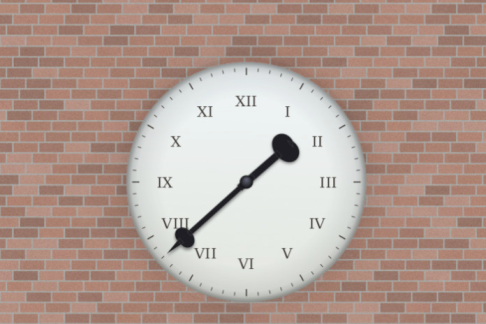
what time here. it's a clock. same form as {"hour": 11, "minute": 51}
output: {"hour": 1, "minute": 38}
